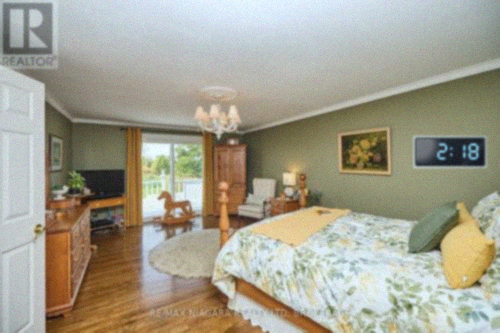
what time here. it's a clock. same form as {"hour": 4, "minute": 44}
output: {"hour": 2, "minute": 18}
